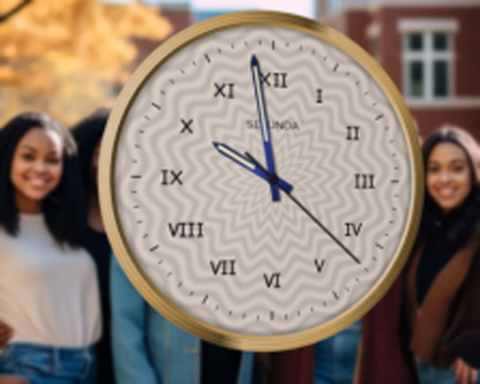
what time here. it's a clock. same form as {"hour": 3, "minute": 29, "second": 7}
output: {"hour": 9, "minute": 58, "second": 22}
